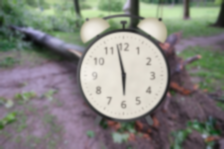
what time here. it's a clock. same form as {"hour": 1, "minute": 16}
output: {"hour": 5, "minute": 58}
